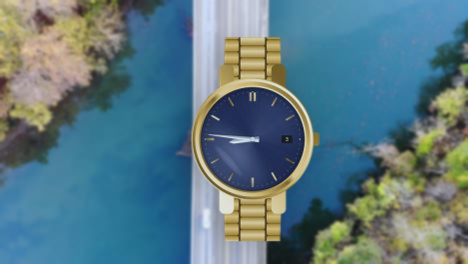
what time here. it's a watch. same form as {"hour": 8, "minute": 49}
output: {"hour": 8, "minute": 46}
